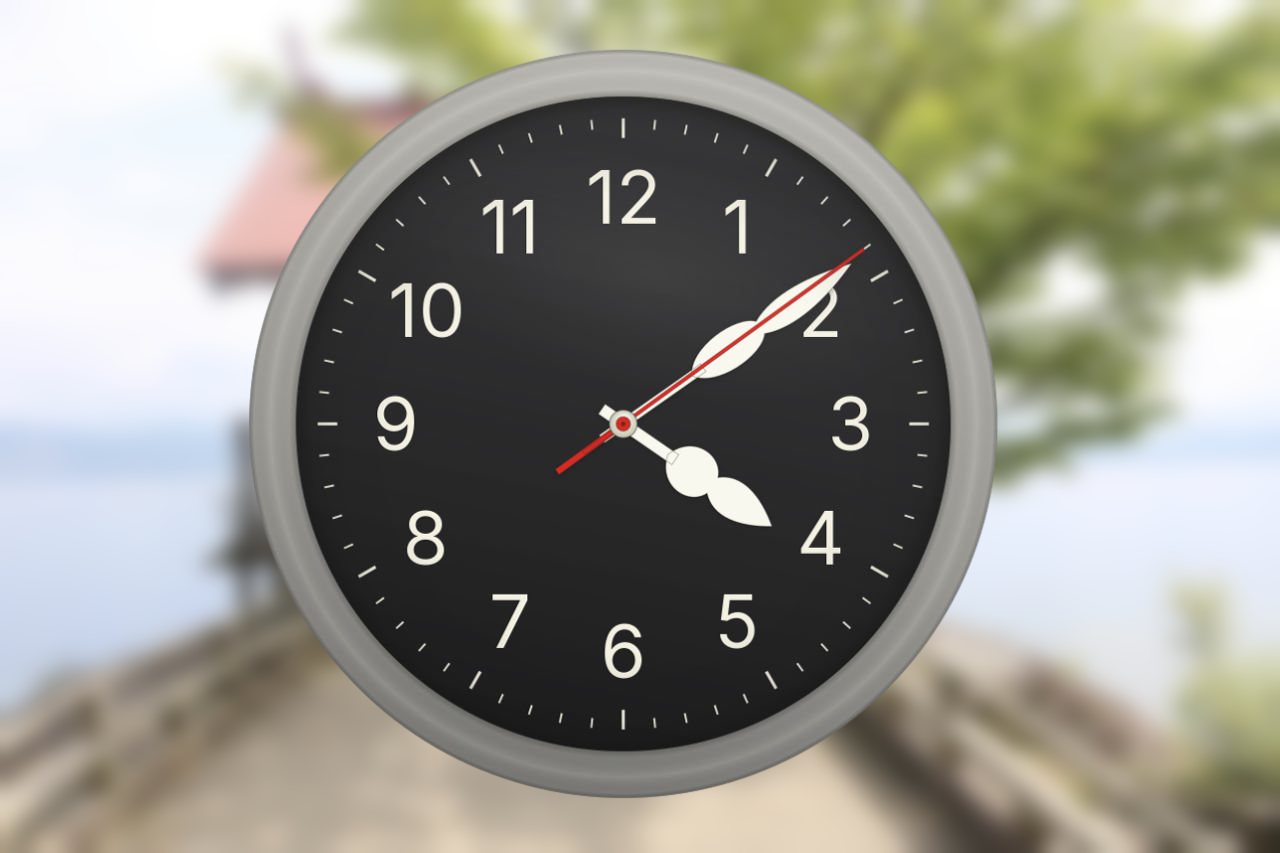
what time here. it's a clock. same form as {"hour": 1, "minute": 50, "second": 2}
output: {"hour": 4, "minute": 9, "second": 9}
